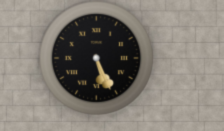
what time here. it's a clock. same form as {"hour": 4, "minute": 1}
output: {"hour": 5, "minute": 26}
